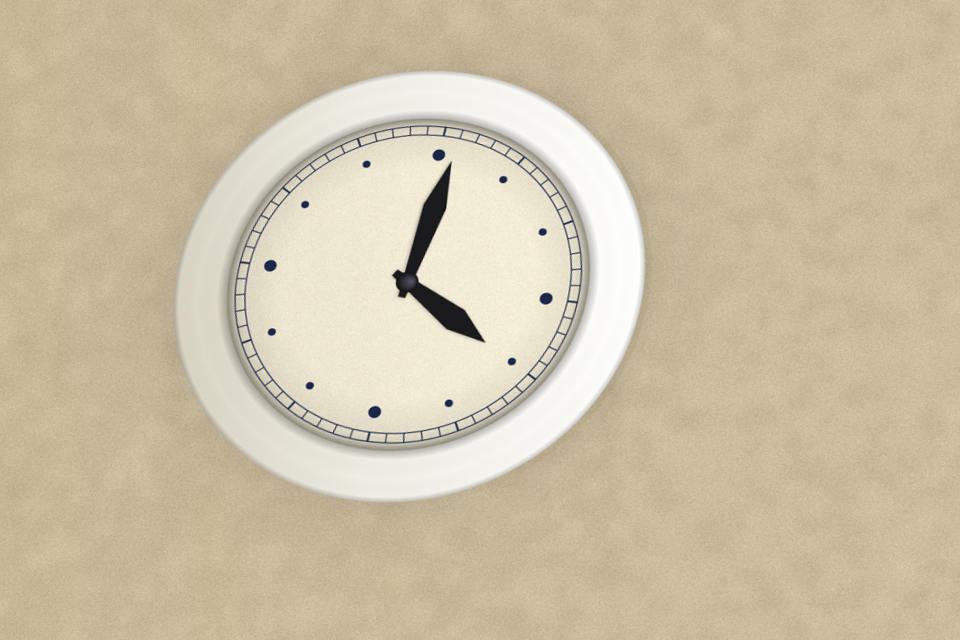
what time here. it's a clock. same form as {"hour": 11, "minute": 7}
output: {"hour": 4, "minute": 1}
